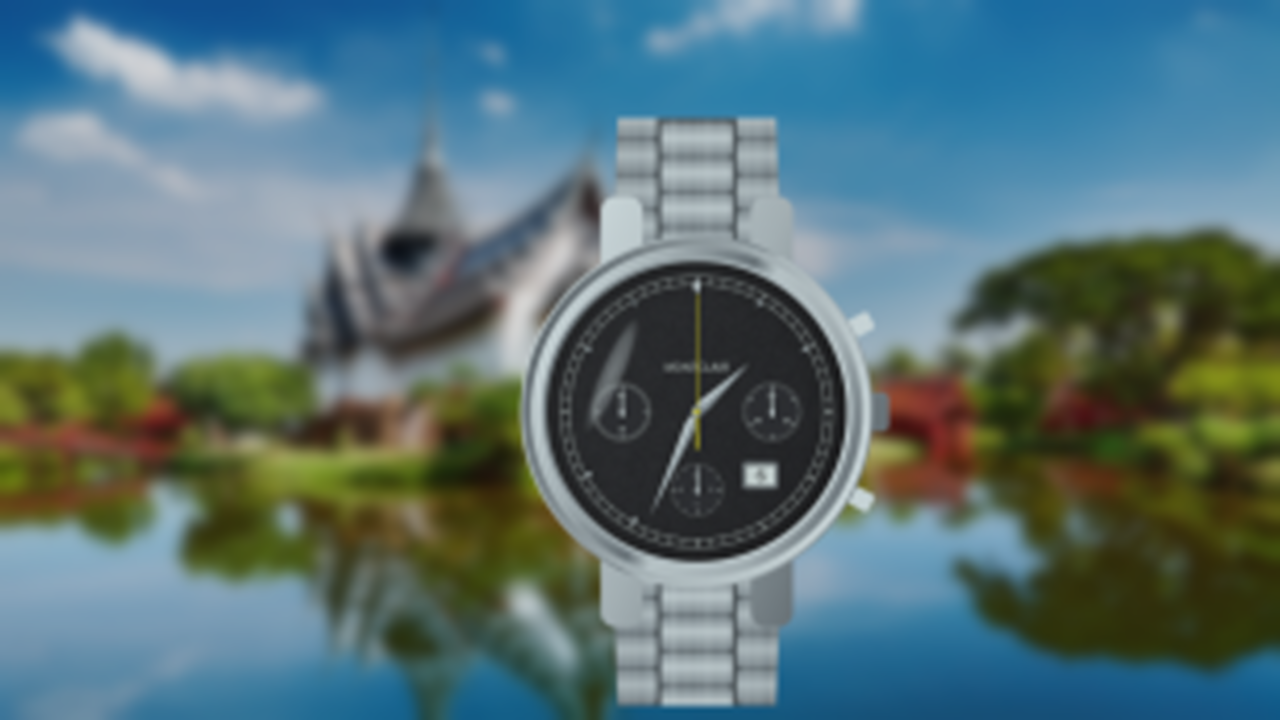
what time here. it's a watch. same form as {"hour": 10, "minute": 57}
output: {"hour": 1, "minute": 34}
